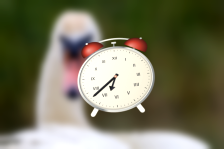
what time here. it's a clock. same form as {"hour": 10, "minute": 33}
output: {"hour": 6, "minute": 38}
